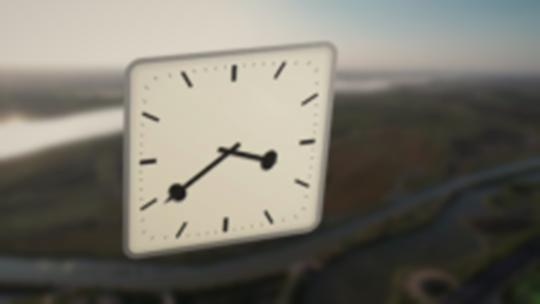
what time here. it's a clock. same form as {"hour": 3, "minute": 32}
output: {"hour": 3, "minute": 39}
